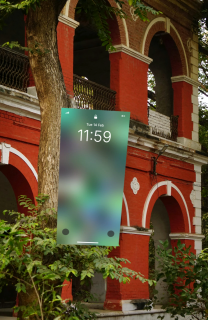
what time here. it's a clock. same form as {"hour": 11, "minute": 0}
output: {"hour": 11, "minute": 59}
